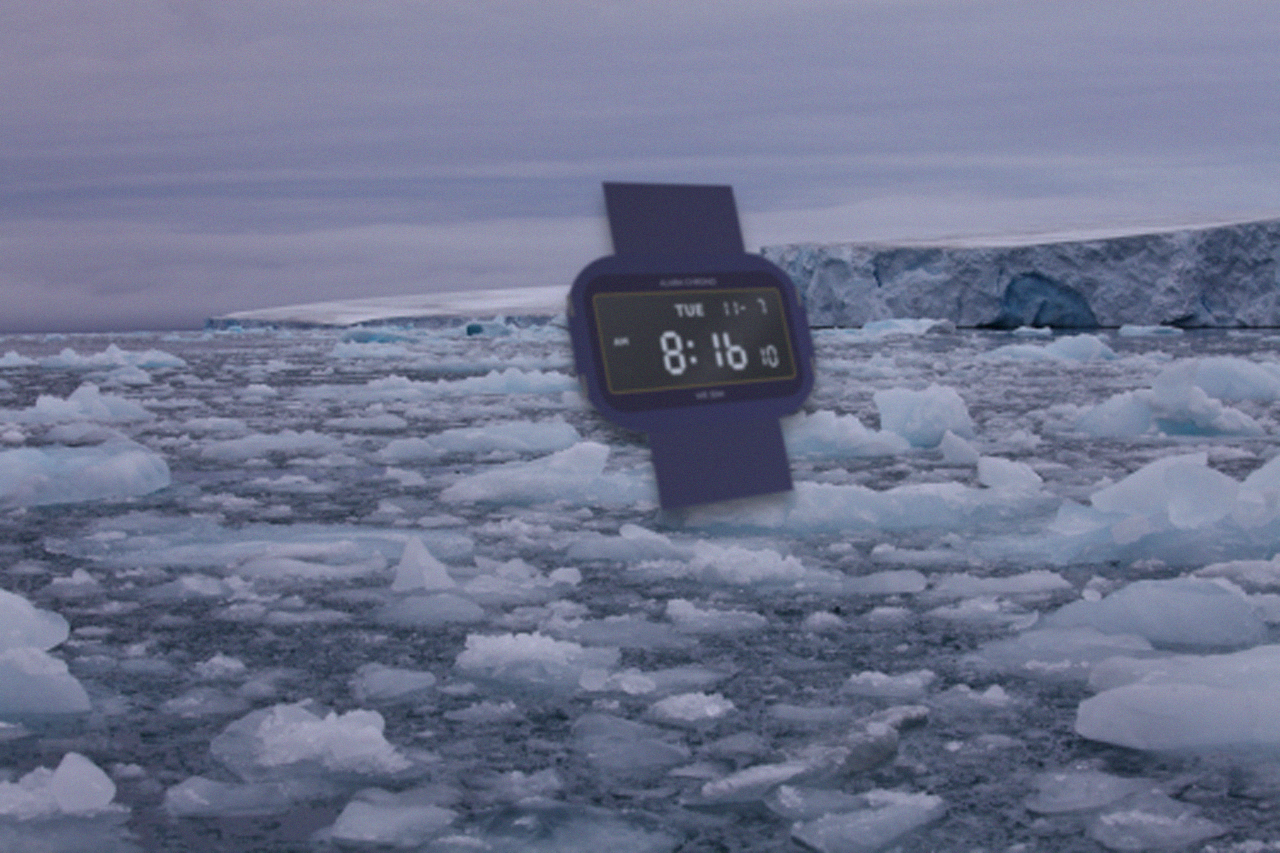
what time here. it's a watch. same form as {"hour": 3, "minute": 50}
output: {"hour": 8, "minute": 16}
